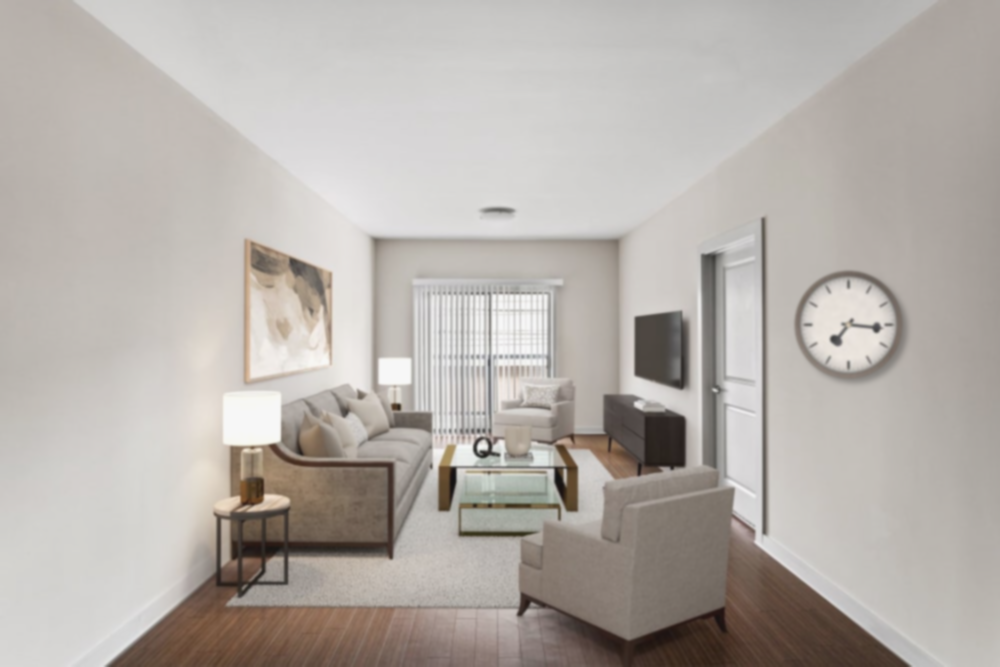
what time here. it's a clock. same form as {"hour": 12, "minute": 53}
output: {"hour": 7, "minute": 16}
